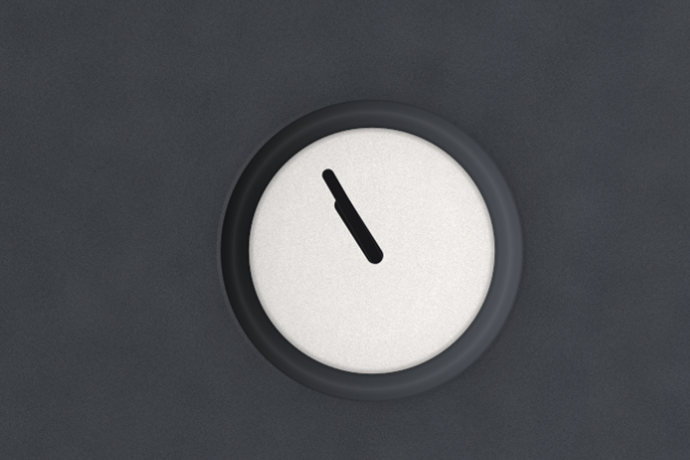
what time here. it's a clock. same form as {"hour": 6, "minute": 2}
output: {"hour": 10, "minute": 55}
